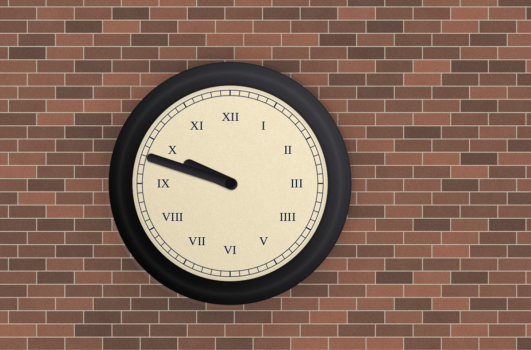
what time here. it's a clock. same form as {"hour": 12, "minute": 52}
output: {"hour": 9, "minute": 48}
